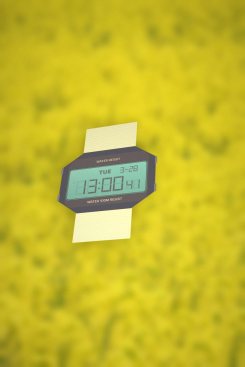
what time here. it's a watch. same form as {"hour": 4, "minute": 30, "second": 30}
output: {"hour": 13, "minute": 0, "second": 41}
